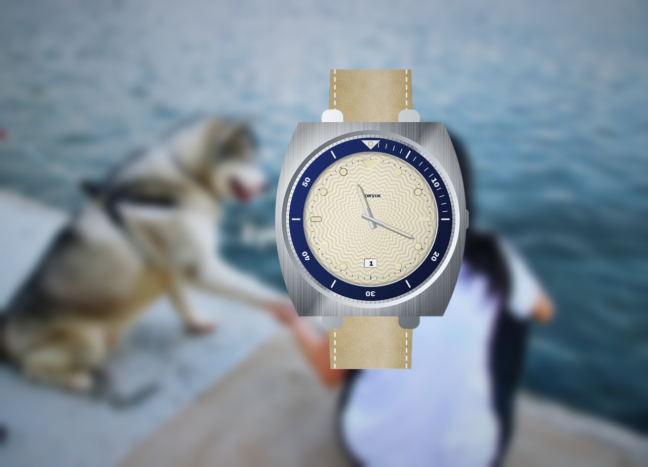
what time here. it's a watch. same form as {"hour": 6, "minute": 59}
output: {"hour": 11, "minute": 19}
